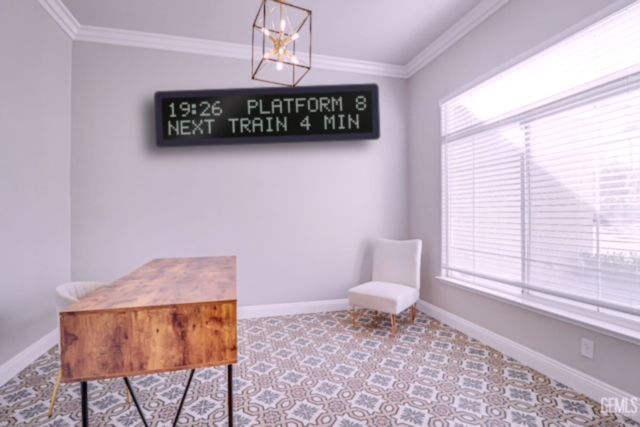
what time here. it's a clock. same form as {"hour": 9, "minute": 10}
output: {"hour": 19, "minute": 26}
